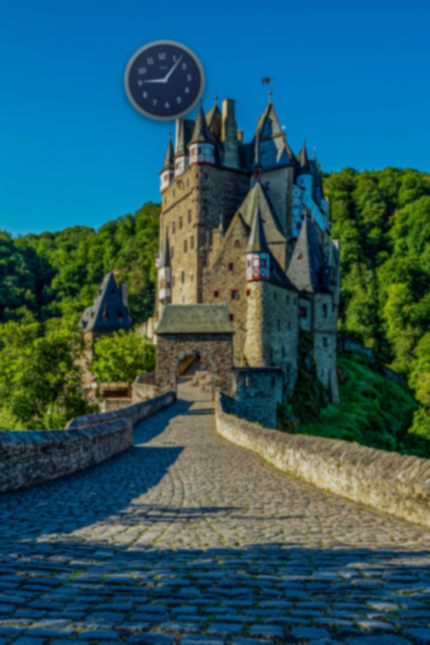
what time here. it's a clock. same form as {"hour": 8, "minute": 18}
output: {"hour": 9, "minute": 7}
